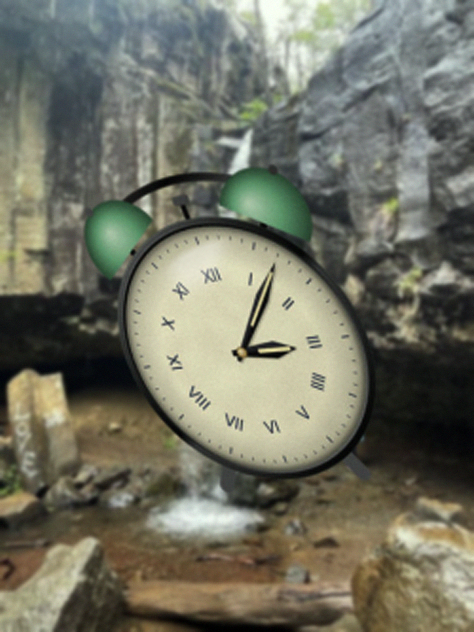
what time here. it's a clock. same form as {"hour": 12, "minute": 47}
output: {"hour": 3, "minute": 7}
